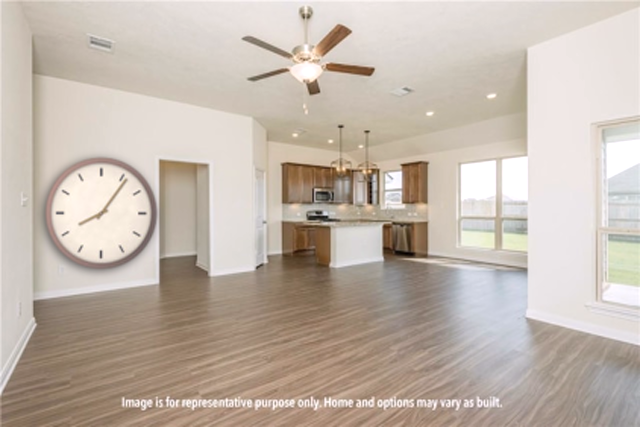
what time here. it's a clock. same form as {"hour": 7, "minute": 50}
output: {"hour": 8, "minute": 6}
